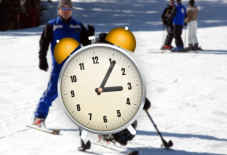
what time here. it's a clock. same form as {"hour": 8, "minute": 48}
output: {"hour": 3, "minute": 6}
